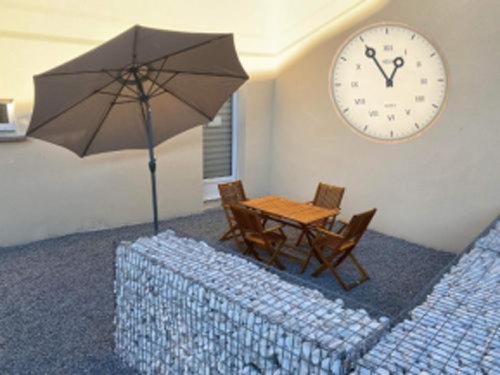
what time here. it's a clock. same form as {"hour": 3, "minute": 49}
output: {"hour": 12, "minute": 55}
